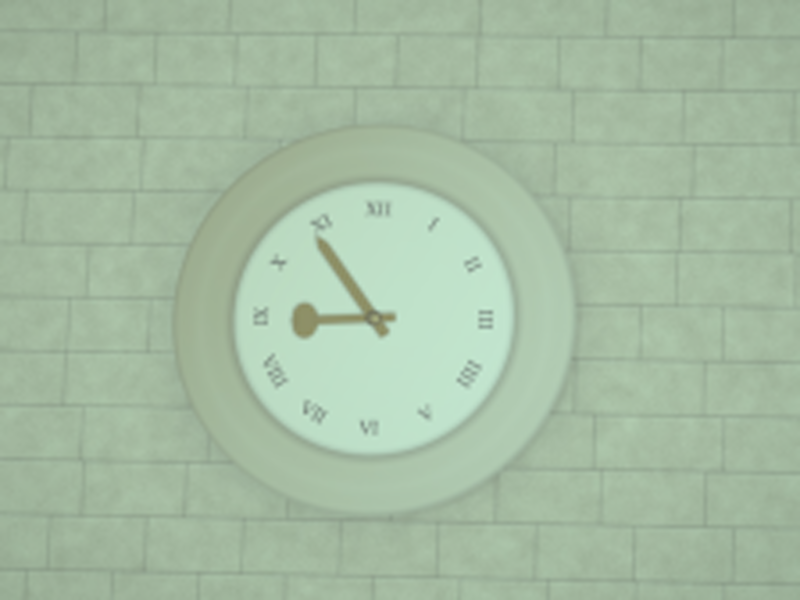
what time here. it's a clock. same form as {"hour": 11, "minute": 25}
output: {"hour": 8, "minute": 54}
